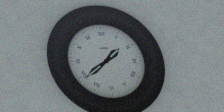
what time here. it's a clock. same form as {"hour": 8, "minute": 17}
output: {"hour": 1, "minute": 39}
